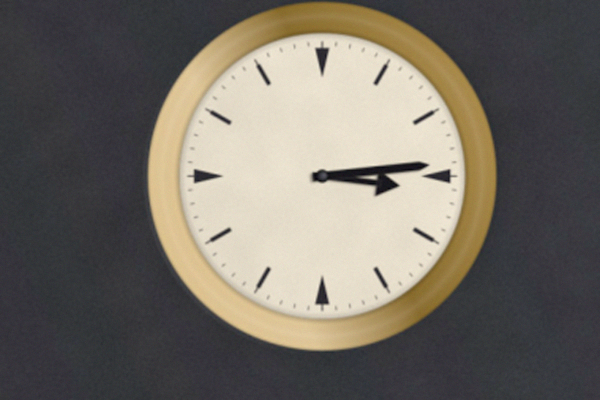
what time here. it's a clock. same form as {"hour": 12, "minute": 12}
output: {"hour": 3, "minute": 14}
